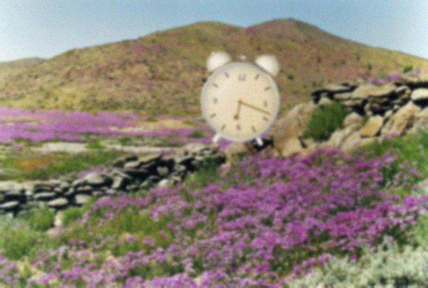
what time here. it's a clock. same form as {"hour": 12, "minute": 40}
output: {"hour": 6, "minute": 18}
